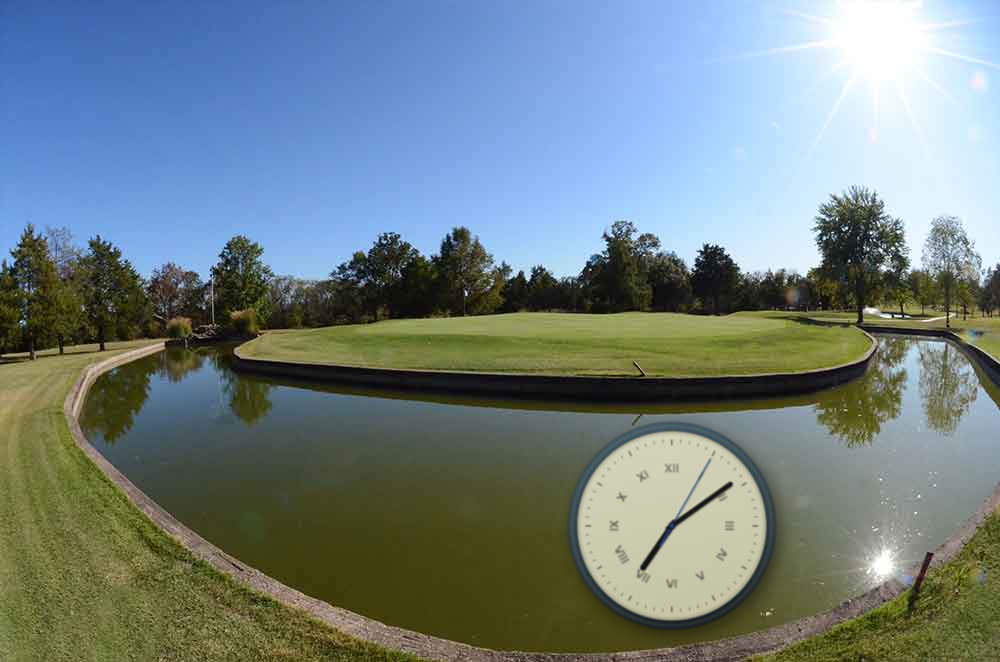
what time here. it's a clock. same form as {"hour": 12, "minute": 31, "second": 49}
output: {"hour": 7, "minute": 9, "second": 5}
